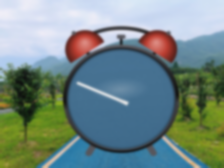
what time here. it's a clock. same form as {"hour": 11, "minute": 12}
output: {"hour": 9, "minute": 49}
